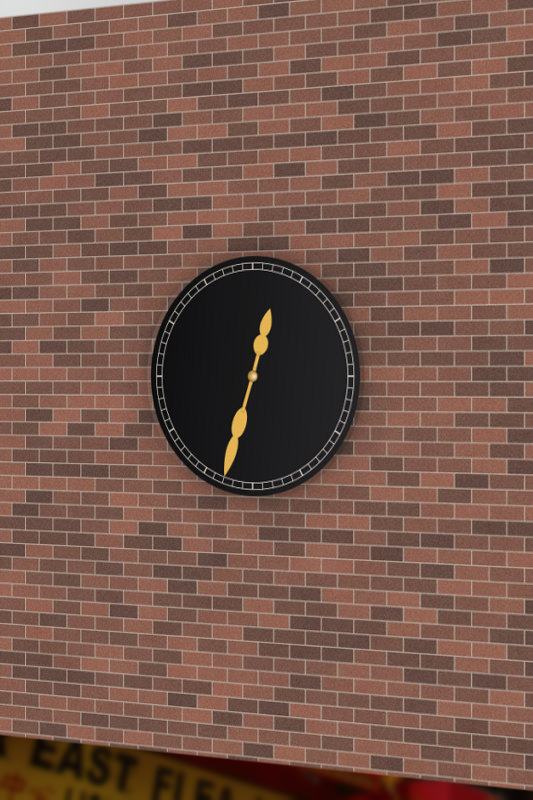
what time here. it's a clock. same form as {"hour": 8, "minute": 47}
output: {"hour": 12, "minute": 33}
